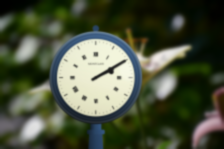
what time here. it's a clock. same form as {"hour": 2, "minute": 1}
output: {"hour": 2, "minute": 10}
